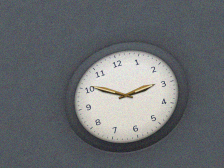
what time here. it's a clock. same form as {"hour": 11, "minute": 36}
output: {"hour": 2, "minute": 51}
